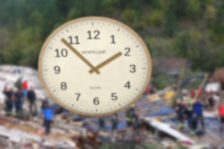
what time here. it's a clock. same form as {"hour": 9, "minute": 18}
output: {"hour": 1, "minute": 53}
